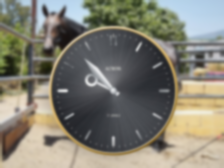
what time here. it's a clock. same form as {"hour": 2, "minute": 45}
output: {"hour": 9, "minute": 53}
